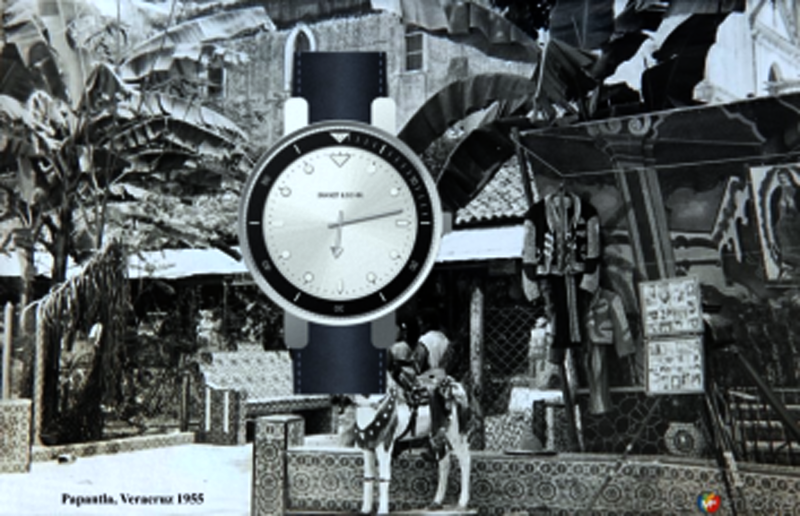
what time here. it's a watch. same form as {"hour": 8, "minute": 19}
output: {"hour": 6, "minute": 13}
